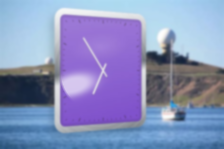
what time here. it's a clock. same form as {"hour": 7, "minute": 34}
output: {"hour": 6, "minute": 54}
